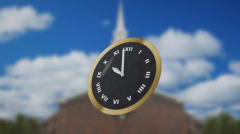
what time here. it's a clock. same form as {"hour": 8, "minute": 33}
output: {"hour": 9, "minute": 58}
